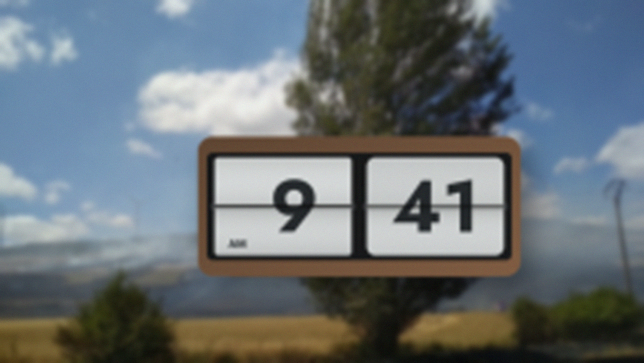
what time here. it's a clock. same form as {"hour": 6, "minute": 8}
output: {"hour": 9, "minute": 41}
